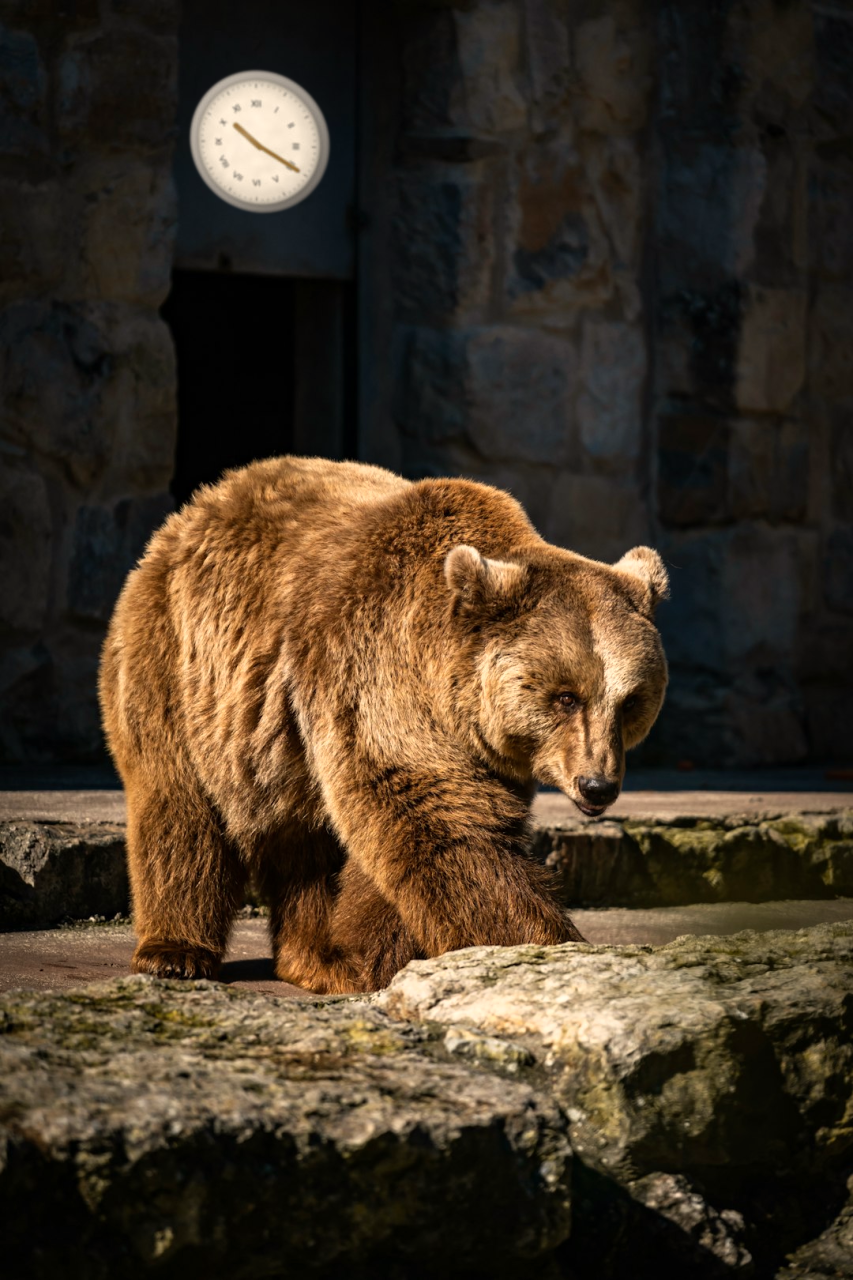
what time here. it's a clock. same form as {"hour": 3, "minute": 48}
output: {"hour": 10, "minute": 20}
